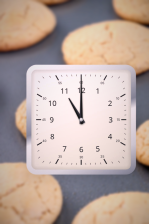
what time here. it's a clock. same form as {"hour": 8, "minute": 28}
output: {"hour": 11, "minute": 0}
